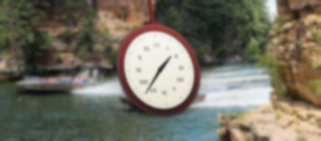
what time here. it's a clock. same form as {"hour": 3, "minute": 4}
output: {"hour": 1, "minute": 37}
